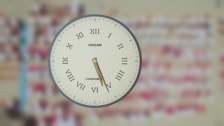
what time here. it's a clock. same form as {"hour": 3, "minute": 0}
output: {"hour": 5, "minute": 26}
